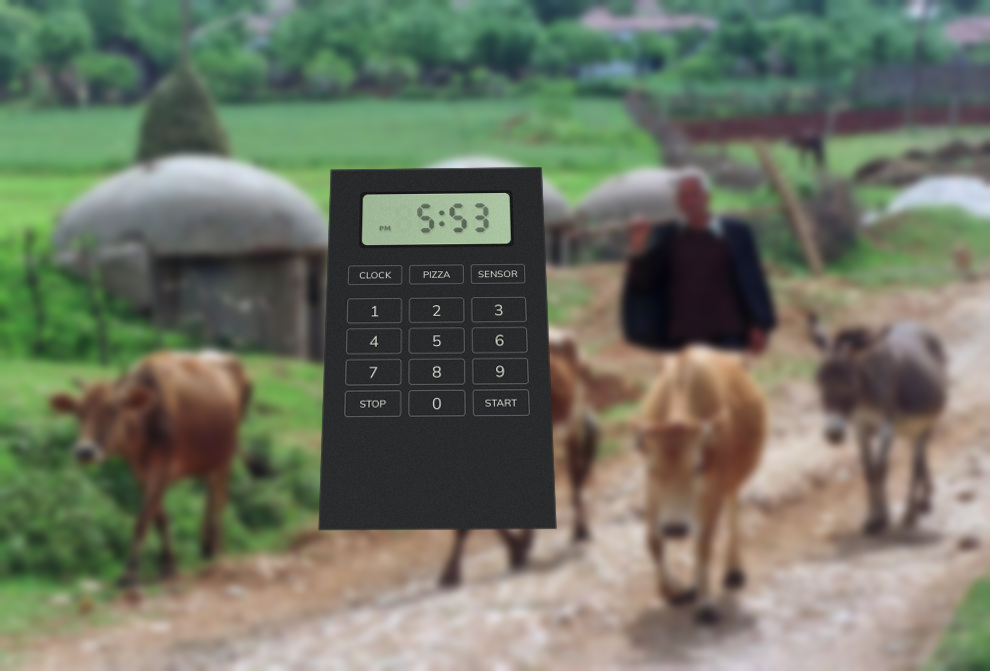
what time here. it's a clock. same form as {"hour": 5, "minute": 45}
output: {"hour": 5, "minute": 53}
